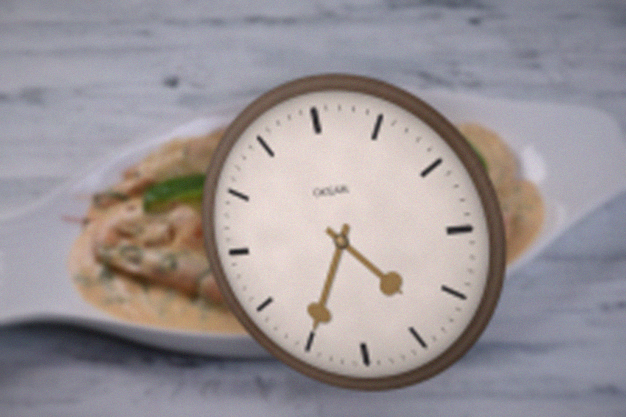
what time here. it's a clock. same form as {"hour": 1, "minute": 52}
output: {"hour": 4, "minute": 35}
